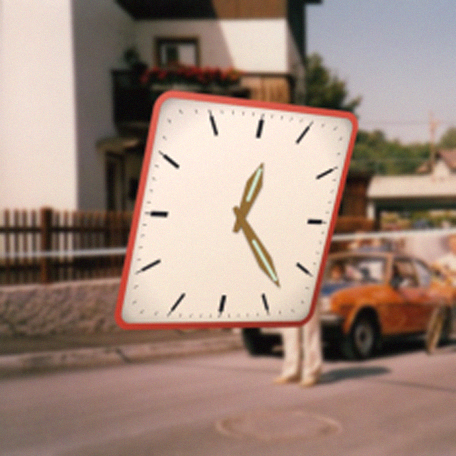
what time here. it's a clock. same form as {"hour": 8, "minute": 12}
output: {"hour": 12, "minute": 23}
